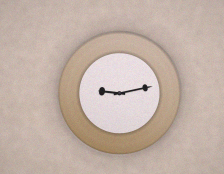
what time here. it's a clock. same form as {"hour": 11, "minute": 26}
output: {"hour": 9, "minute": 13}
